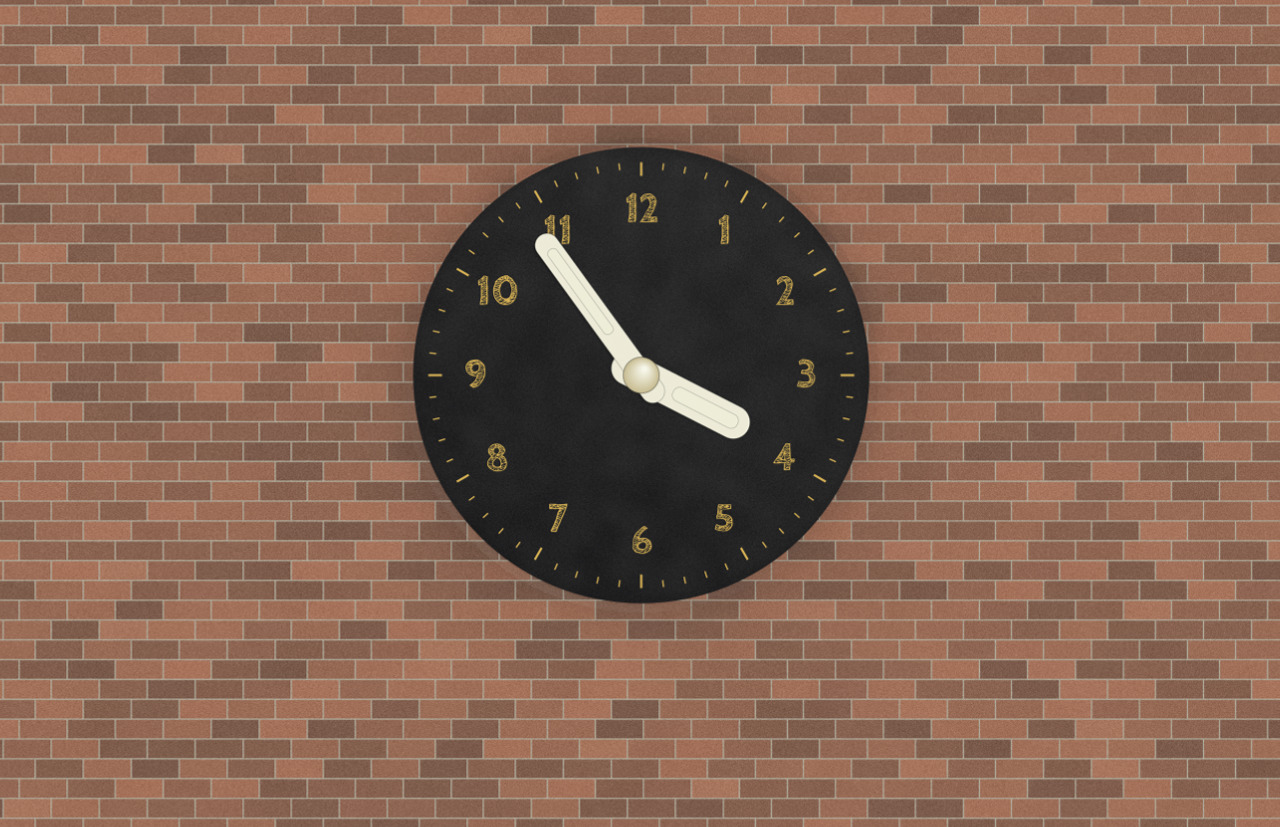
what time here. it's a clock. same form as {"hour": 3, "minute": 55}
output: {"hour": 3, "minute": 54}
